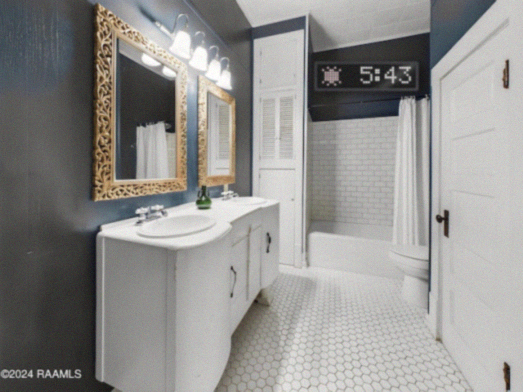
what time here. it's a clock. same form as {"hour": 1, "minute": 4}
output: {"hour": 5, "minute": 43}
